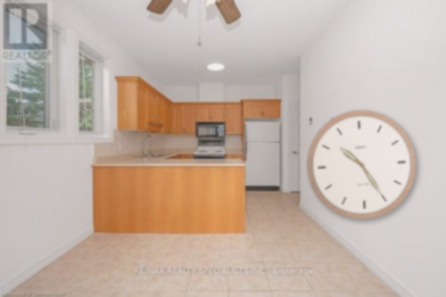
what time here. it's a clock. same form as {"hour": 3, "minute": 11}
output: {"hour": 10, "minute": 25}
